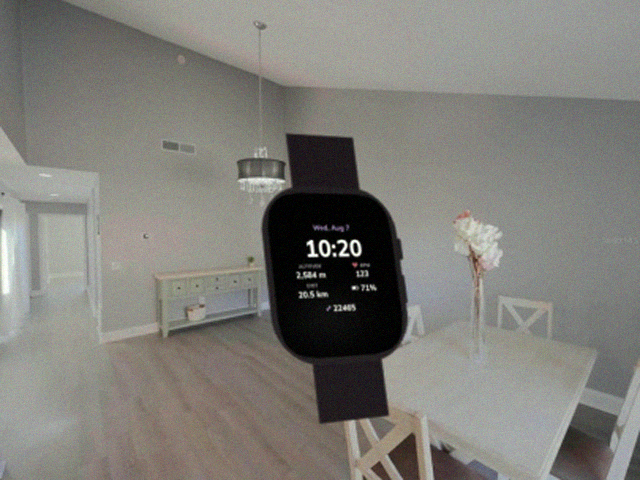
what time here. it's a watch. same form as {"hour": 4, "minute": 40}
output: {"hour": 10, "minute": 20}
